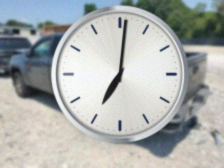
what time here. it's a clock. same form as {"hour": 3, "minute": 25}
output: {"hour": 7, "minute": 1}
